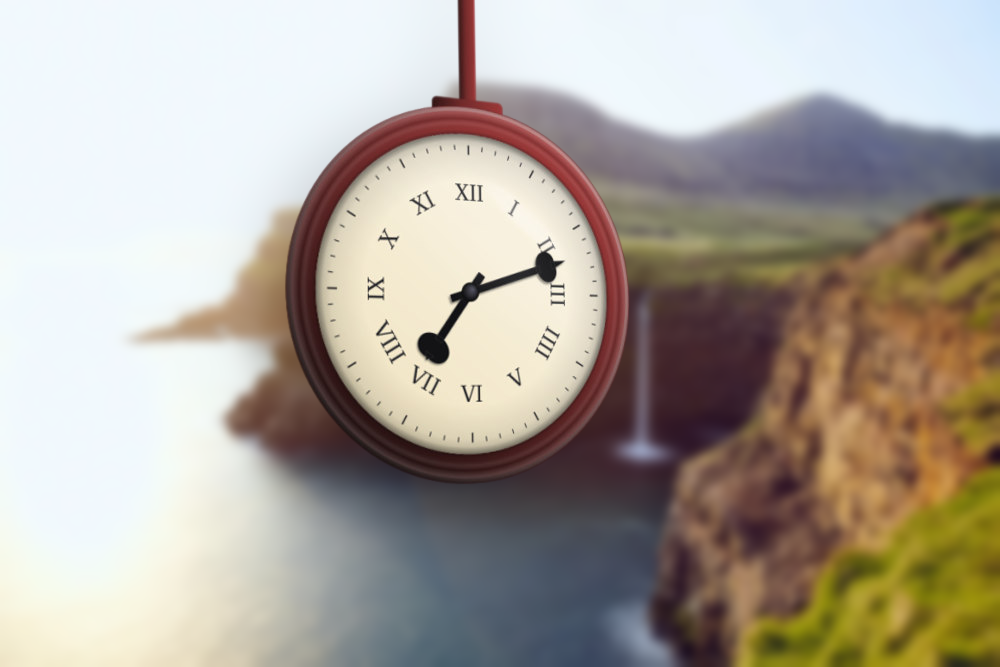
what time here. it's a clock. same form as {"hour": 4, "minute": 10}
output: {"hour": 7, "minute": 12}
